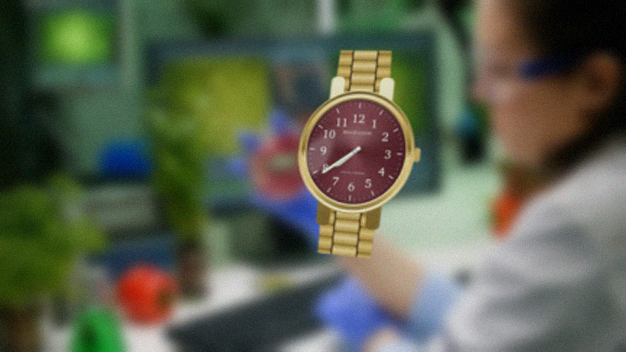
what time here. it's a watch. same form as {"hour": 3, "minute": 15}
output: {"hour": 7, "minute": 39}
